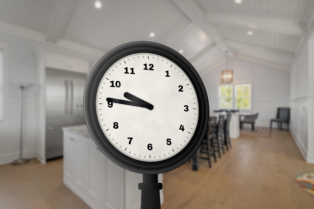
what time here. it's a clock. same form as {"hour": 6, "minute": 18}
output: {"hour": 9, "minute": 46}
